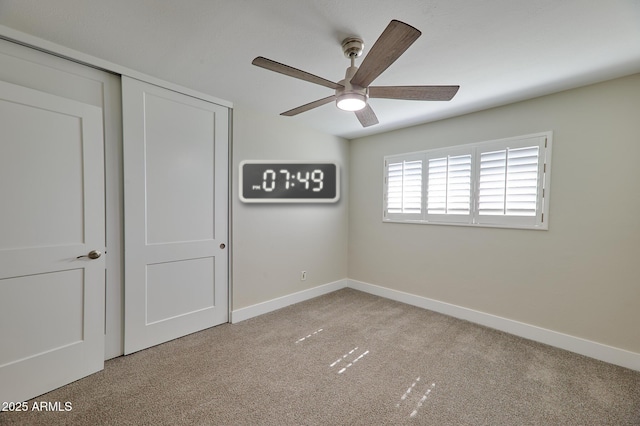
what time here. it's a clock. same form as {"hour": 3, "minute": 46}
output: {"hour": 7, "minute": 49}
